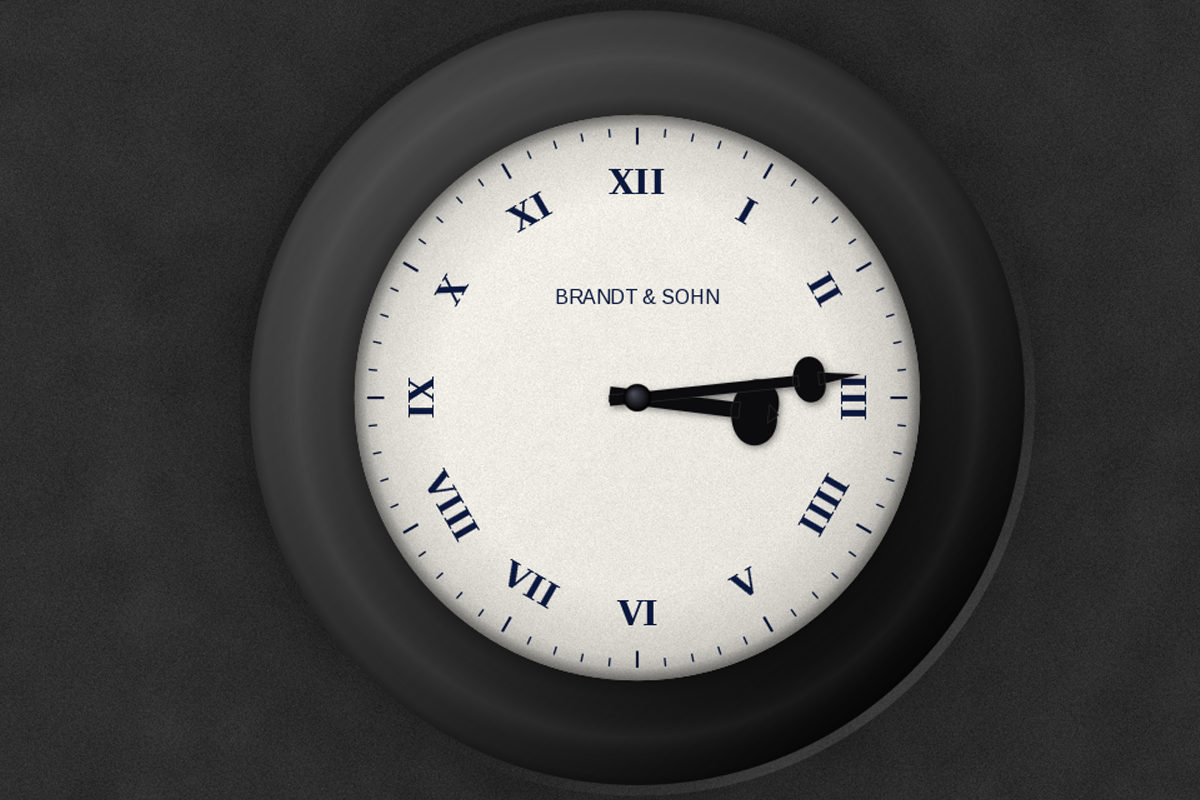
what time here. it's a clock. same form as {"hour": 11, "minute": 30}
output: {"hour": 3, "minute": 14}
